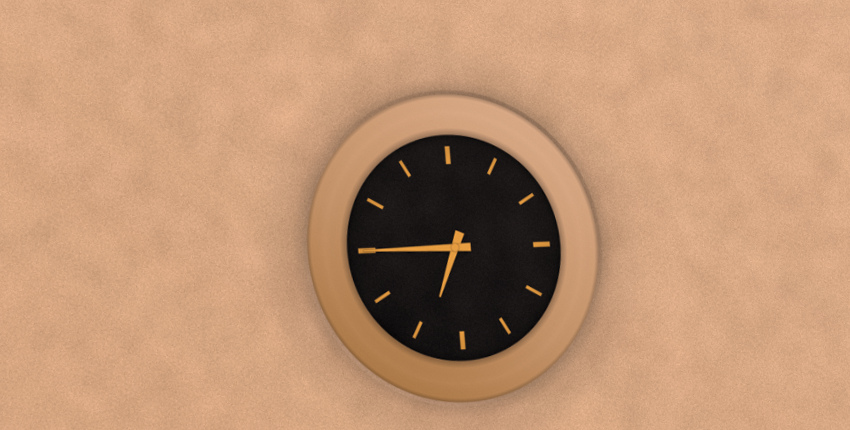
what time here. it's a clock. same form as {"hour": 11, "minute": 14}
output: {"hour": 6, "minute": 45}
